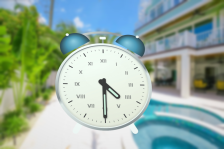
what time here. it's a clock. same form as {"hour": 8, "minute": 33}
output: {"hour": 4, "minute": 30}
